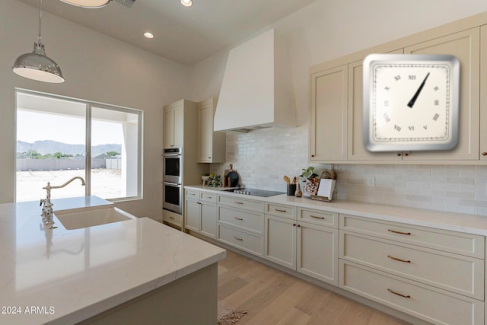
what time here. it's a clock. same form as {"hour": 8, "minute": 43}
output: {"hour": 1, "minute": 5}
